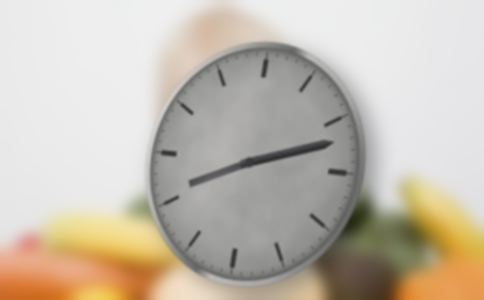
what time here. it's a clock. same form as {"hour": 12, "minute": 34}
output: {"hour": 8, "minute": 12}
